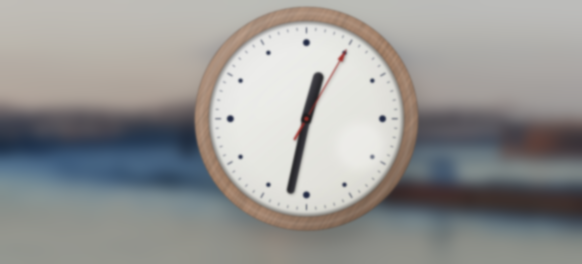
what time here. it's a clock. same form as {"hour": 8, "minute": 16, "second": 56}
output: {"hour": 12, "minute": 32, "second": 5}
